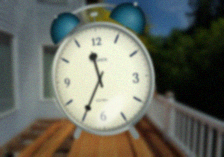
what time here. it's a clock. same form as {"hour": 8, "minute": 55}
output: {"hour": 11, "minute": 35}
